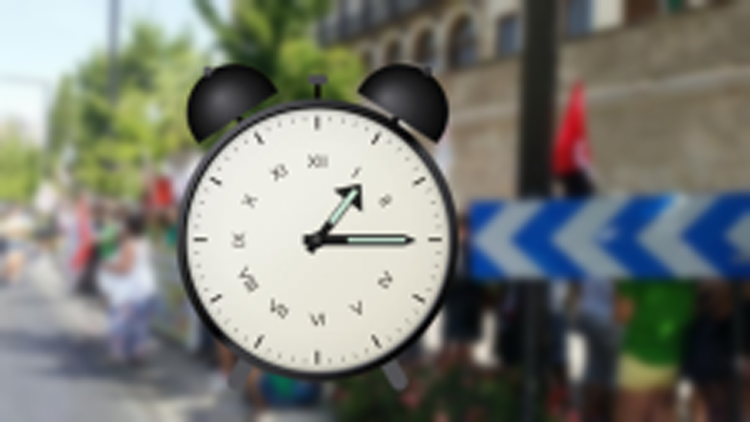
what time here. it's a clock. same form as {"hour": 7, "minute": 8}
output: {"hour": 1, "minute": 15}
